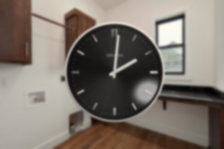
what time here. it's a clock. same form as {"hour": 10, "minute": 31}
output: {"hour": 2, "minute": 1}
